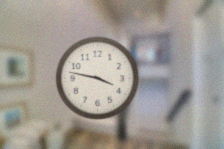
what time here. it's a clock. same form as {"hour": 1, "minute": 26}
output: {"hour": 3, "minute": 47}
